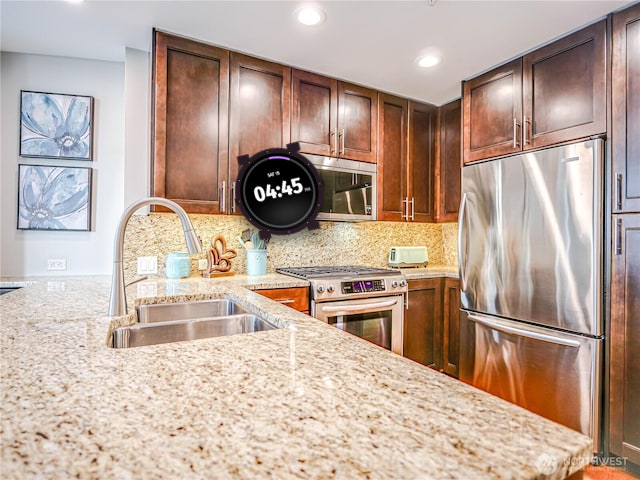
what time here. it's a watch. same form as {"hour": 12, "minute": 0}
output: {"hour": 4, "minute": 45}
